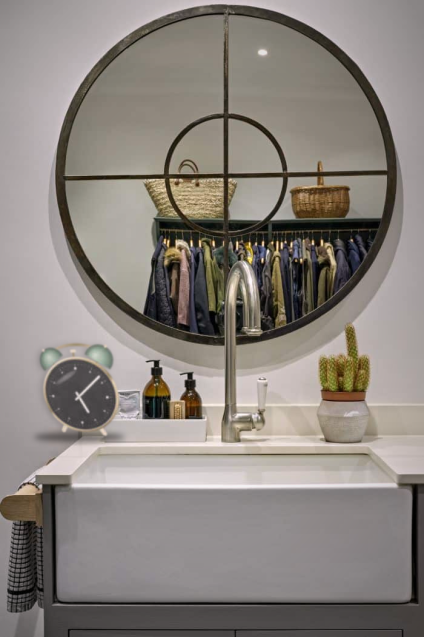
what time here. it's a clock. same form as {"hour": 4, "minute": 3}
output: {"hour": 5, "minute": 8}
